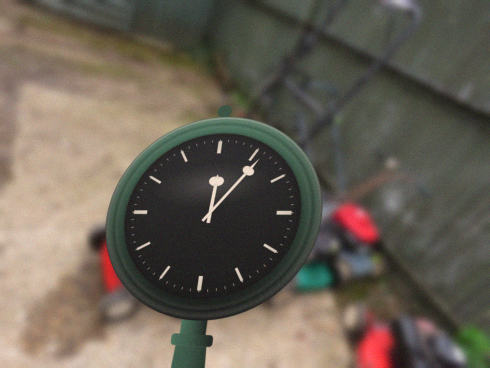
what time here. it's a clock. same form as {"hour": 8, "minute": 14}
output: {"hour": 12, "minute": 6}
